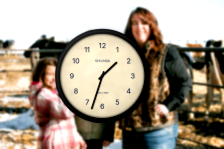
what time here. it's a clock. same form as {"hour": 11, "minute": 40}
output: {"hour": 1, "minute": 33}
